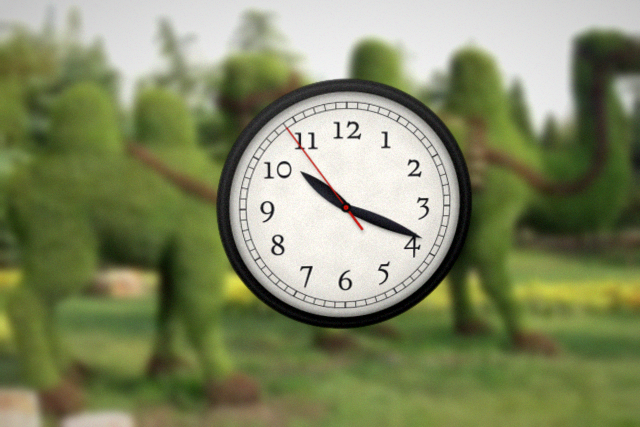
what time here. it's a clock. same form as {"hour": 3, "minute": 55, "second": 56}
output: {"hour": 10, "minute": 18, "second": 54}
